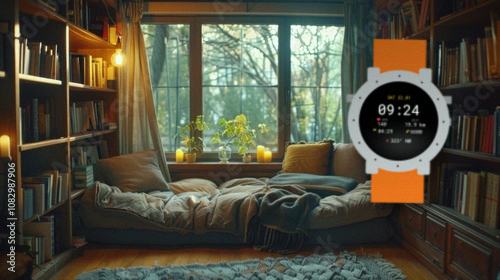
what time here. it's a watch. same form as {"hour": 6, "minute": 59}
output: {"hour": 9, "minute": 24}
